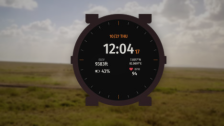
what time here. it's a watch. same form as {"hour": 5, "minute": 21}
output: {"hour": 12, "minute": 4}
